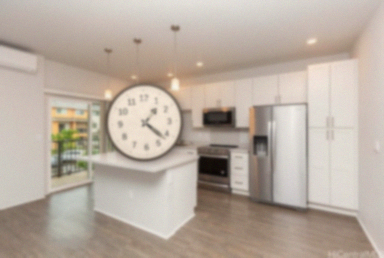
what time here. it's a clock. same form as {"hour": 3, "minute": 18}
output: {"hour": 1, "minute": 22}
